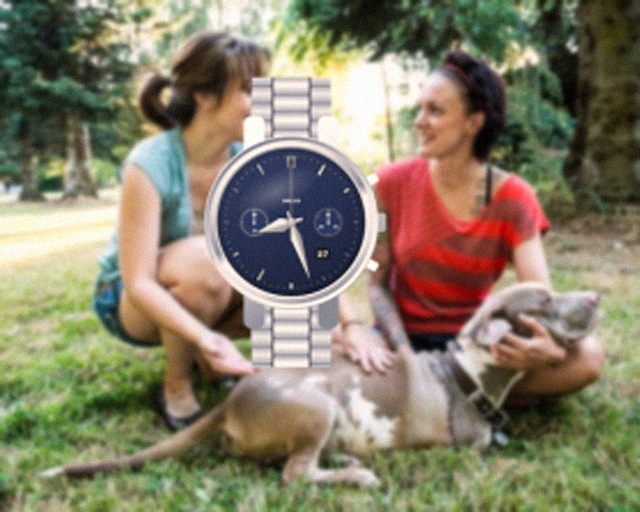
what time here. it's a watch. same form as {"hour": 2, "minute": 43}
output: {"hour": 8, "minute": 27}
